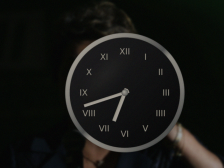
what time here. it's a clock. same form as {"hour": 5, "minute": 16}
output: {"hour": 6, "minute": 42}
